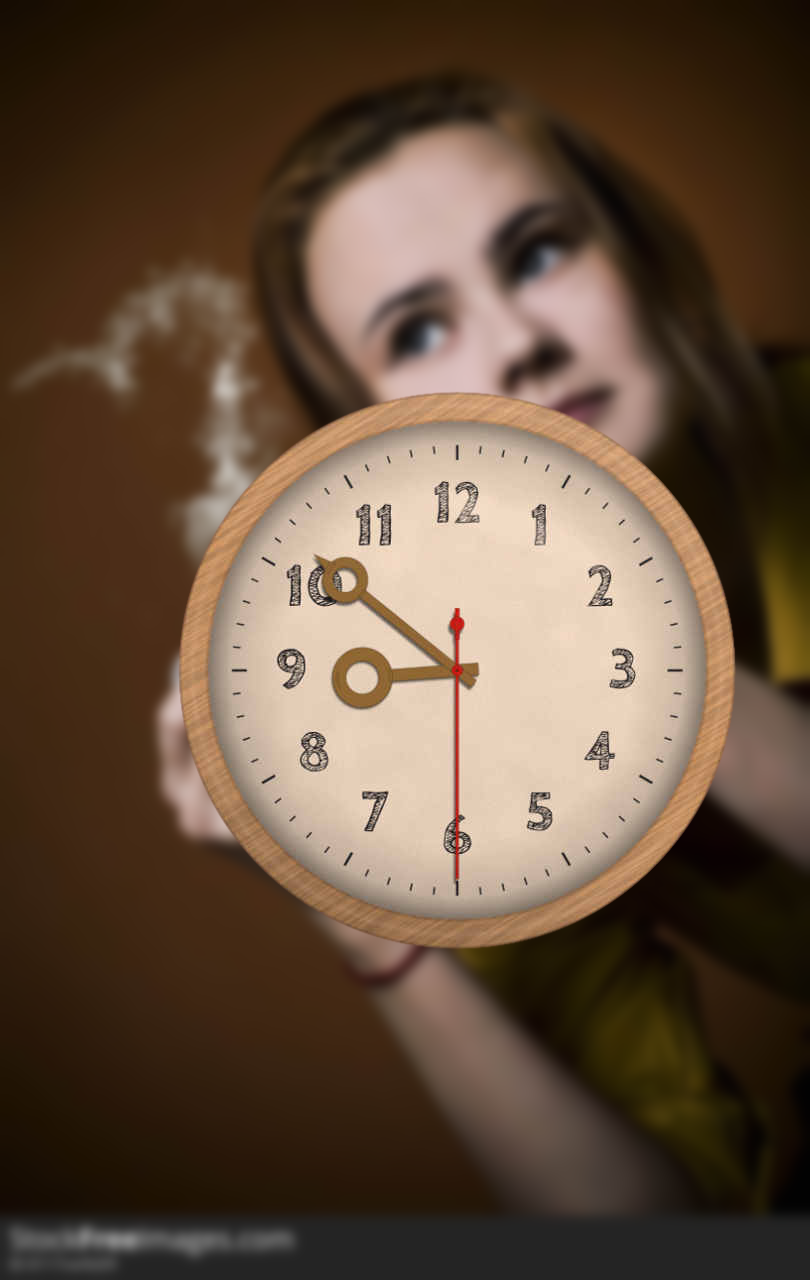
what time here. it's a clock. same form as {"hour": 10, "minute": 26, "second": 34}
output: {"hour": 8, "minute": 51, "second": 30}
